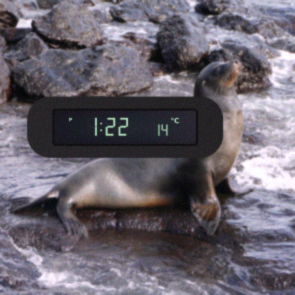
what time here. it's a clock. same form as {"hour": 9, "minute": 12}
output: {"hour": 1, "minute": 22}
